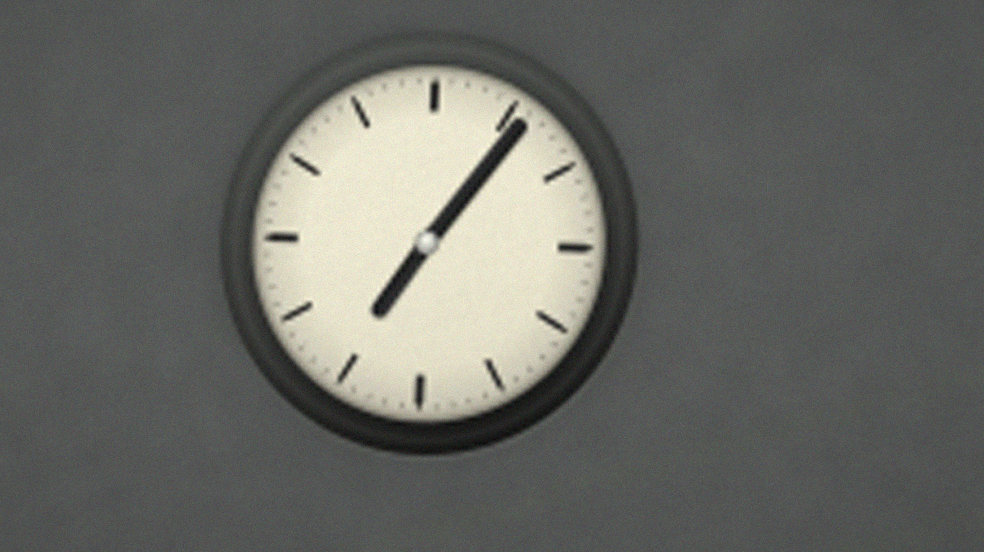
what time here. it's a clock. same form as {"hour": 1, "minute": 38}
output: {"hour": 7, "minute": 6}
